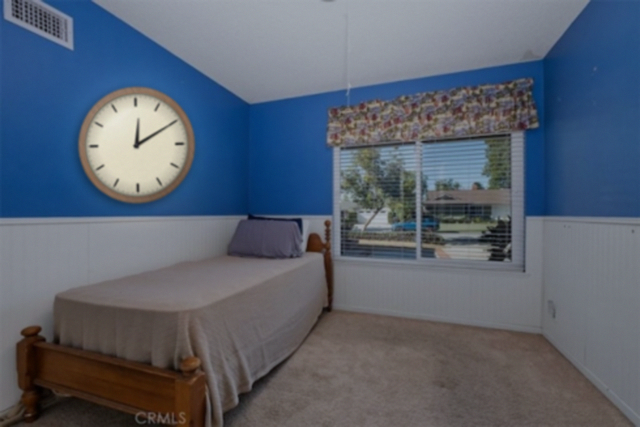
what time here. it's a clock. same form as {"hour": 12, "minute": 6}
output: {"hour": 12, "minute": 10}
